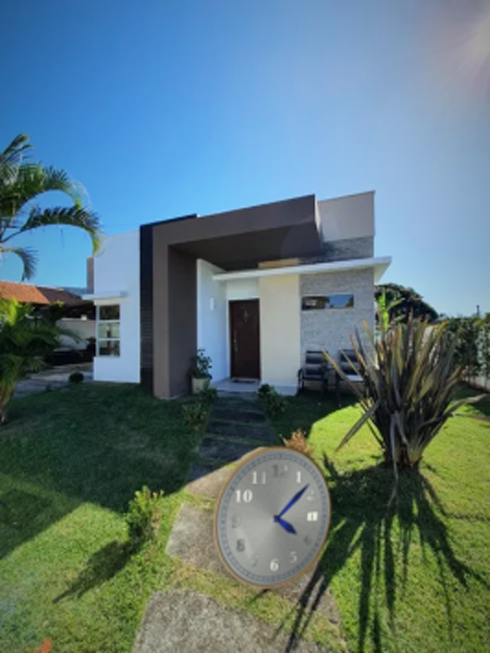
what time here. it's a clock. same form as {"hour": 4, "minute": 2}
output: {"hour": 4, "minute": 8}
